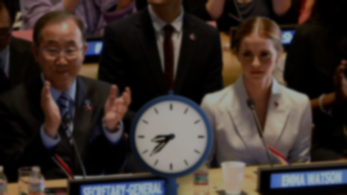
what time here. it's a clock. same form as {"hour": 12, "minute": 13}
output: {"hour": 8, "minute": 38}
